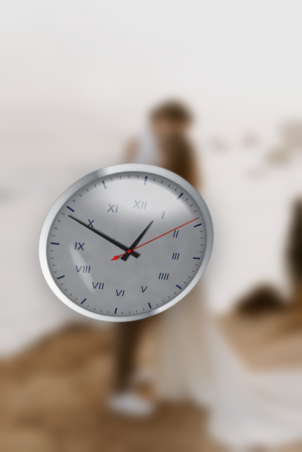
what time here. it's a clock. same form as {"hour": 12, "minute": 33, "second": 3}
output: {"hour": 12, "minute": 49, "second": 9}
